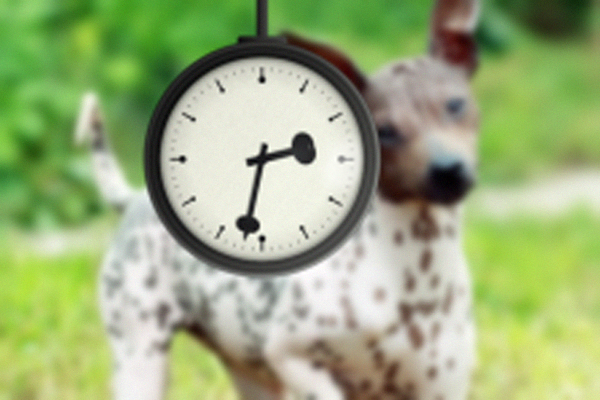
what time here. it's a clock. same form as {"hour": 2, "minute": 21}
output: {"hour": 2, "minute": 32}
